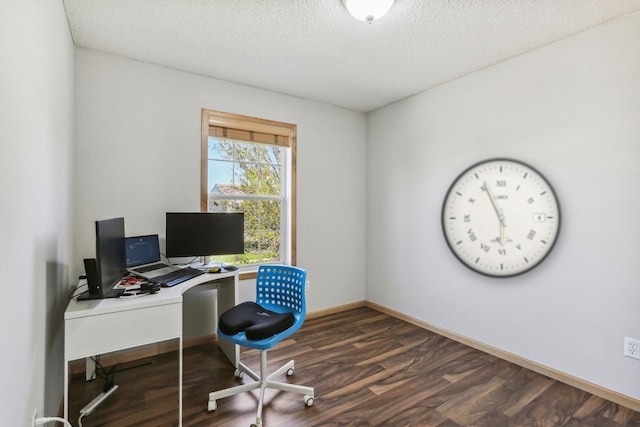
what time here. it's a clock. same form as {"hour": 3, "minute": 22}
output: {"hour": 5, "minute": 56}
